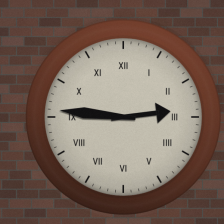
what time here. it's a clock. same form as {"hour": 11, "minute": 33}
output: {"hour": 2, "minute": 46}
